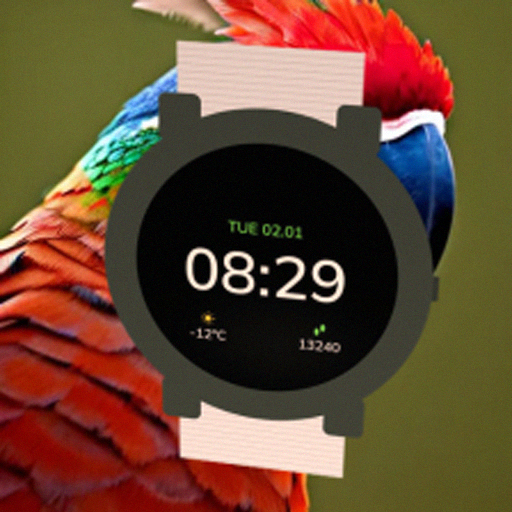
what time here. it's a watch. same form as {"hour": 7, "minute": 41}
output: {"hour": 8, "minute": 29}
